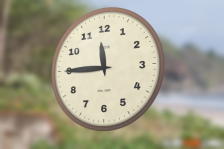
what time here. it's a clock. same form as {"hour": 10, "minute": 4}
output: {"hour": 11, "minute": 45}
